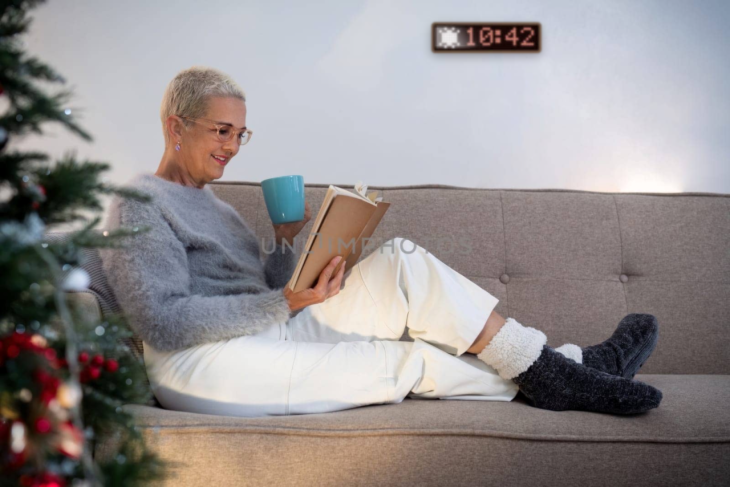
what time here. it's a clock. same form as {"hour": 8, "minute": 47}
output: {"hour": 10, "minute": 42}
